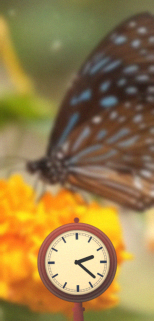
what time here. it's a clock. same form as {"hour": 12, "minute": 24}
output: {"hour": 2, "minute": 22}
